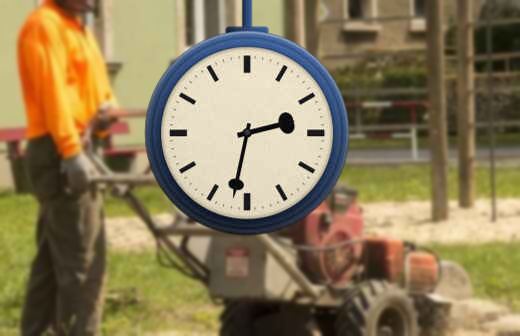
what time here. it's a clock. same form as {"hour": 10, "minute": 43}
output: {"hour": 2, "minute": 32}
